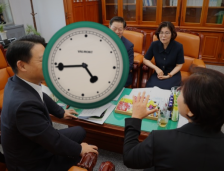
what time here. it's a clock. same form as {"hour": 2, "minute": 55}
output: {"hour": 4, "minute": 44}
